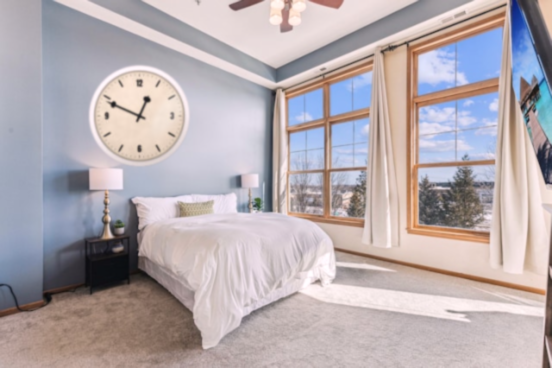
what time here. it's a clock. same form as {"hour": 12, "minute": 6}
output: {"hour": 12, "minute": 49}
